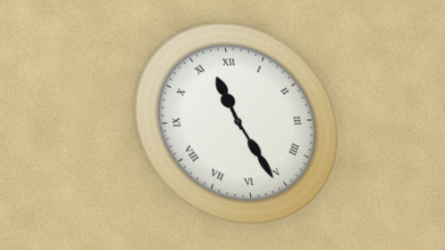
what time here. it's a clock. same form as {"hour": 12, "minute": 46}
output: {"hour": 11, "minute": 26}
